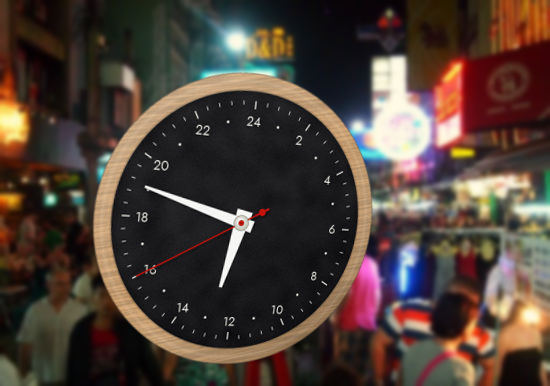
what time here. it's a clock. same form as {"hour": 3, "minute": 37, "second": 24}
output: {"hour": 12, "minute": 47, "second": 40}
